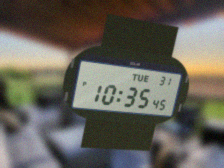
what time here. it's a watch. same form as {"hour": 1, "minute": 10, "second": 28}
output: {"hour": 10, "minute": 35, "second": 45}
